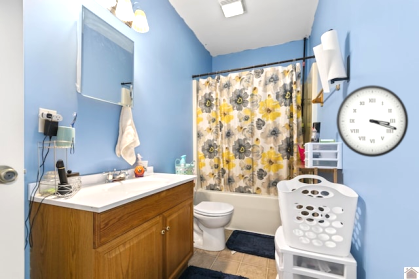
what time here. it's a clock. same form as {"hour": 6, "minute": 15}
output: {"hour": 3, "minute": 18}
